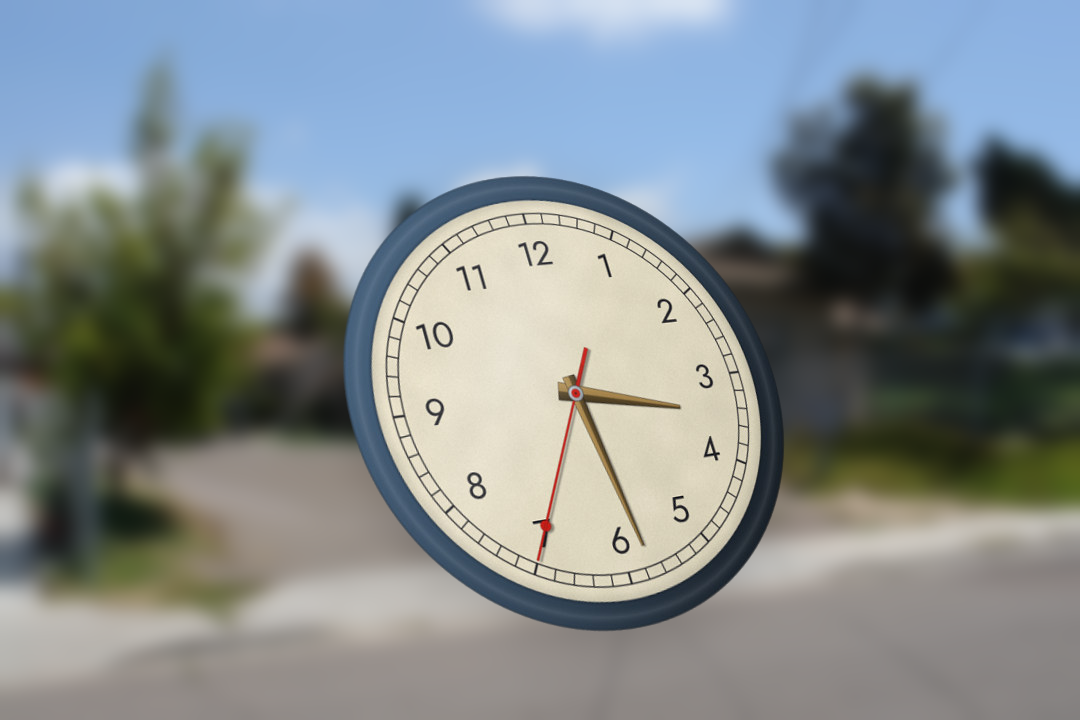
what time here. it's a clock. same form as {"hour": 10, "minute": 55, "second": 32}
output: {"hour": 3, "minute": 28, "second": 35}
